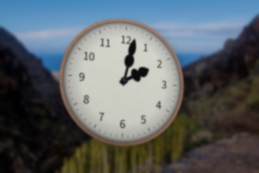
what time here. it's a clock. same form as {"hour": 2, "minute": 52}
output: {"hour": 2, "minute": 2}
